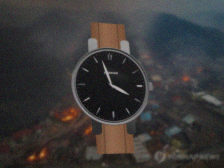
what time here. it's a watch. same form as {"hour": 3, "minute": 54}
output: {"hour": 3, "minute": 57}
